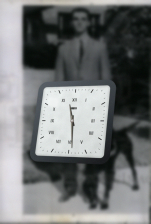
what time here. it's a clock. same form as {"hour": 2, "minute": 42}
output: {"hour": 11, "minute": 29}
